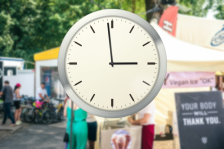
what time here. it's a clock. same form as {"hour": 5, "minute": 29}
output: {"hour": 2, "minute": 59}
